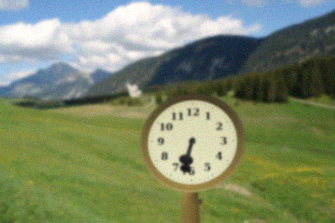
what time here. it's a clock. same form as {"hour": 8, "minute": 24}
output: {"hour": 6, "minute": 32}
